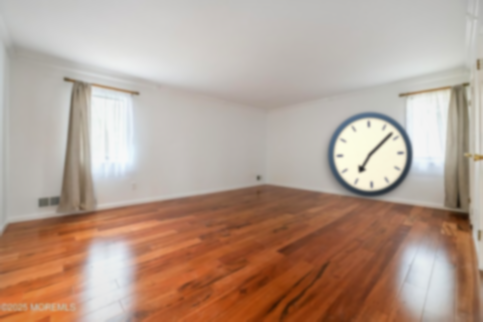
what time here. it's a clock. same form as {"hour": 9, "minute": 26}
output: {"hour": 7, "minute": 8}
